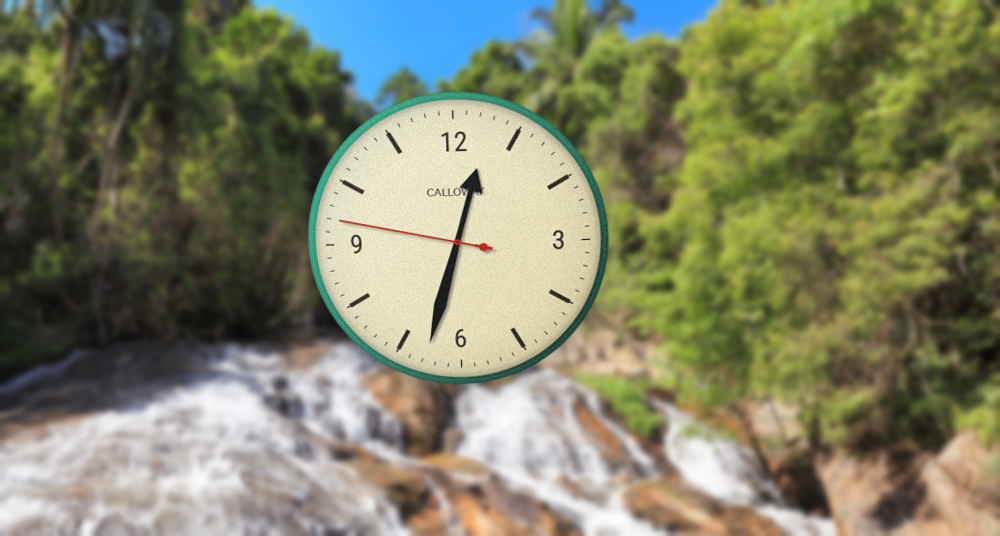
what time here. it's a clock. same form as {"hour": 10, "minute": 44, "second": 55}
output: {"hour": 12, "minute": 32, "second": 47}
